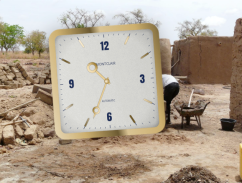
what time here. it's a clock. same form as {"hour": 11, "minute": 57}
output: {"hour": 10, "minute": 34}
